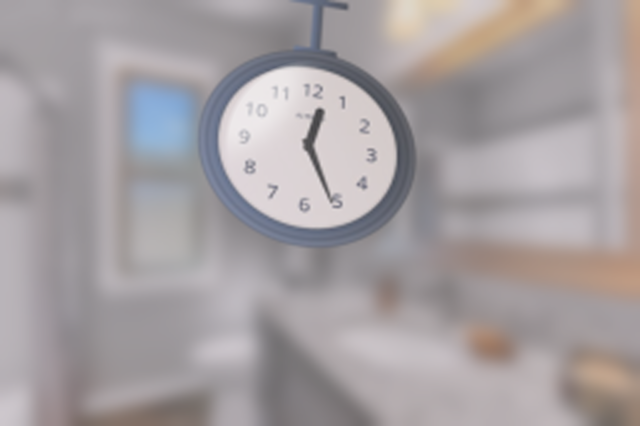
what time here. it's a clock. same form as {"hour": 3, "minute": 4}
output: {"hour": 12, "minute": 26}
